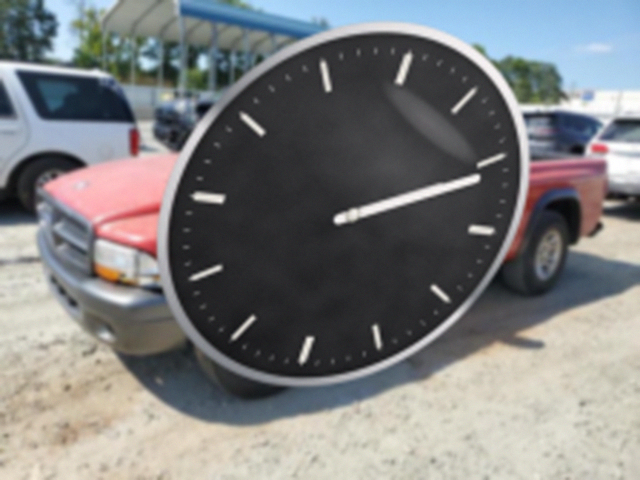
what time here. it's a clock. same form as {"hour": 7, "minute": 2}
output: {"hour": 2, "minute": 11}
